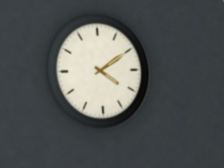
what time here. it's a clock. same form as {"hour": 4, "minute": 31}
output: {"hour": 4, "minute": 10}
